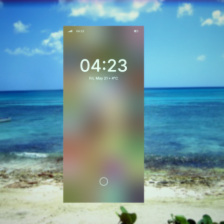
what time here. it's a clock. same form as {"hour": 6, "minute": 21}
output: {"hour": 4, "minute": 23}
